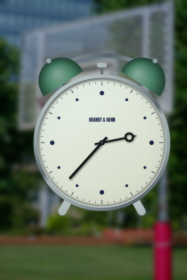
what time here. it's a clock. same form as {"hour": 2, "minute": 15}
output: {"hour": 2, "minute": 37}
